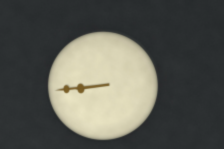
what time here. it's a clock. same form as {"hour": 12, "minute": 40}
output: {"hour": 8, "minute": 44}
